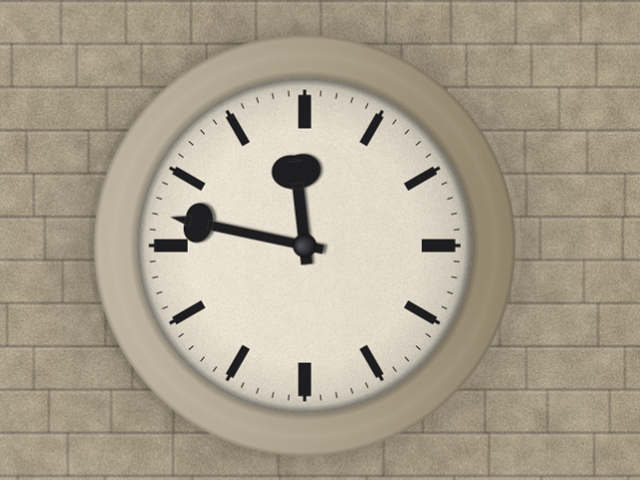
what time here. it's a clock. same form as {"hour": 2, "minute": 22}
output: {"hour": 11, "minute": 47}
